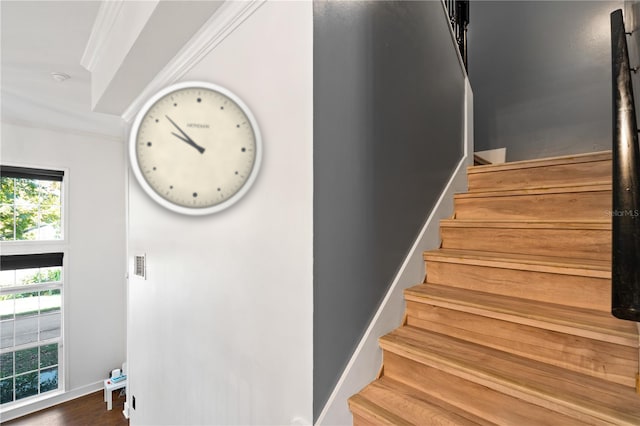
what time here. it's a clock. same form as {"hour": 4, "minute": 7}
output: {"hour": 9, "minute": 52}
